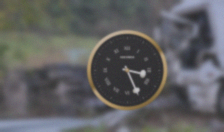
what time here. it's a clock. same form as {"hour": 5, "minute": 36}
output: {"hour": 3, "minute": 26}
